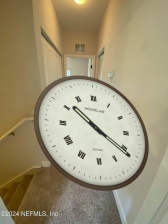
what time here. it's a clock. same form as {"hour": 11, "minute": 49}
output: {"hour": 10, "minute": 21}
